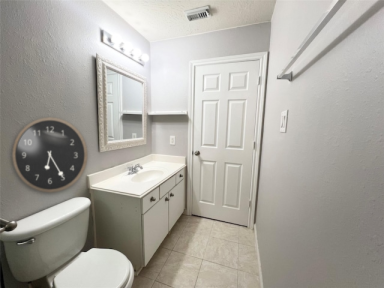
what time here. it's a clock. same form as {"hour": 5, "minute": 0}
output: {"hour": 6, "minute": 25}
